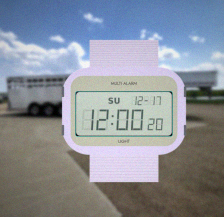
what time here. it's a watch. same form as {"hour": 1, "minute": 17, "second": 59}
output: {"hour": 12, "minute": 0, "second": 20}
